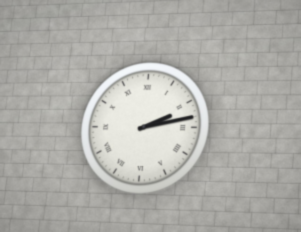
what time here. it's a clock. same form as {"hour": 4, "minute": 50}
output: {"hour": 2, "minute": 13}
